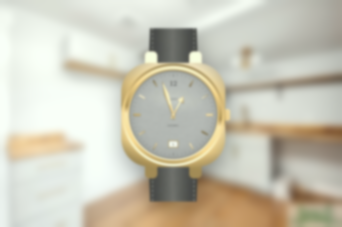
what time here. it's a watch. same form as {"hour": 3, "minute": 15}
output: {"hour": 12, "minute": 57}
